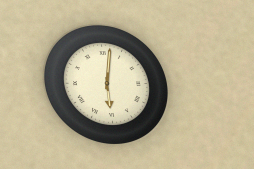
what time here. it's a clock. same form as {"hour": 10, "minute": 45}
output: {"hour": 6, "minute": 2}
